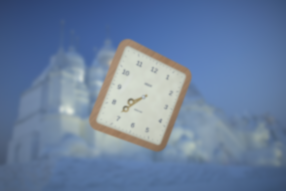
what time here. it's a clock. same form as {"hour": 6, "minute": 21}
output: {"hour": 7, "minute": 36}
